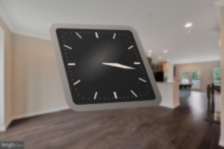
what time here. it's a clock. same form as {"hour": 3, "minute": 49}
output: {"hour": 3, "minute": 17}
